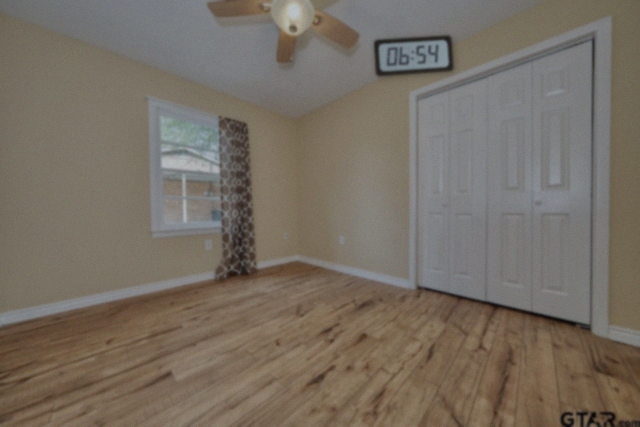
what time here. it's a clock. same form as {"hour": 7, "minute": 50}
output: {"hour": 6, "minute": 54}
